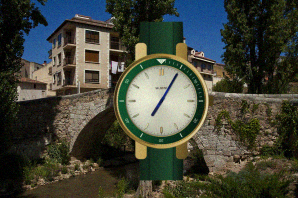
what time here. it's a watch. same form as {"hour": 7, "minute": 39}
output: {"hour": 7, "minute": 5}
